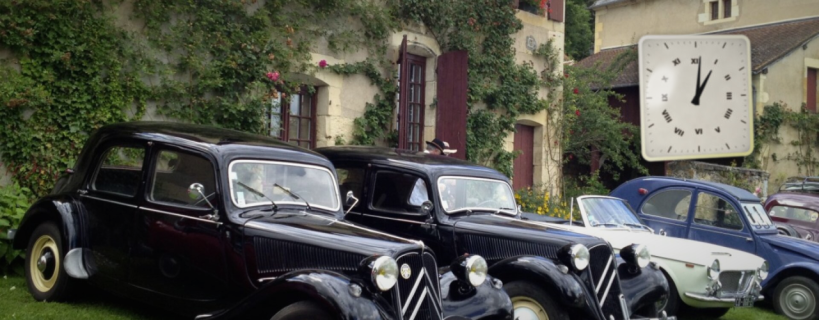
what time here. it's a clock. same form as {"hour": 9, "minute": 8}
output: {"hour": 1, "minute": 1}
